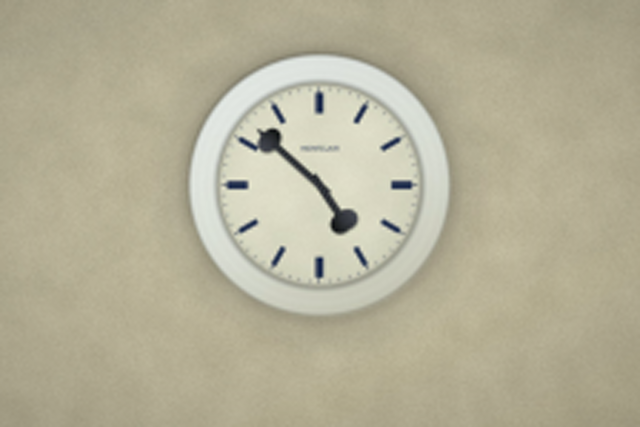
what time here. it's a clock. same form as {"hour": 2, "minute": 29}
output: {"hour": 4, "minute": 52}
